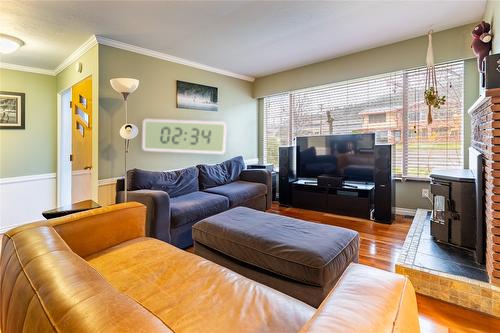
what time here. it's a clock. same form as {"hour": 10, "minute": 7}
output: {"hour": 2, "minute": 34}
